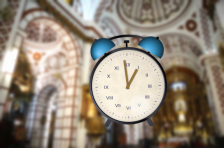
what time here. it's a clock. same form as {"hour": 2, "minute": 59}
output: {"hour": 12, "minute": 59}
